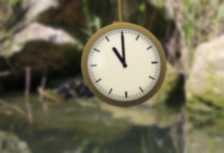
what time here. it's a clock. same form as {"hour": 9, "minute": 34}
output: {"hour": 11, "minute": 0}
